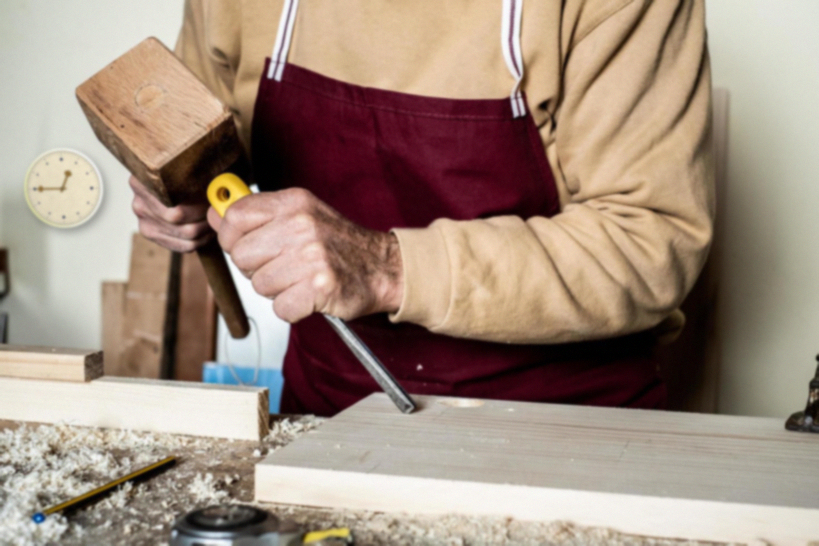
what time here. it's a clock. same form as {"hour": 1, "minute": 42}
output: {"hour": 12, "minute": 45}
